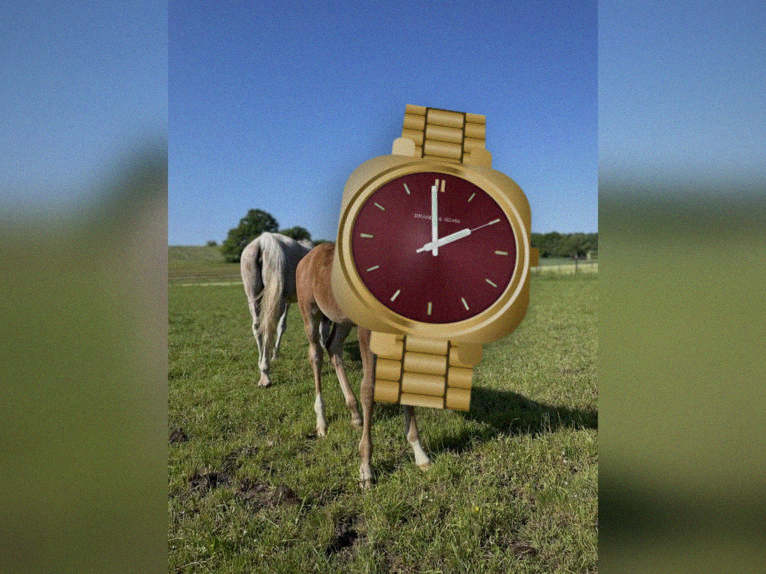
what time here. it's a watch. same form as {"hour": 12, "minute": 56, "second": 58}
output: {"hour": 1, "minute": 59, "second": 10}
